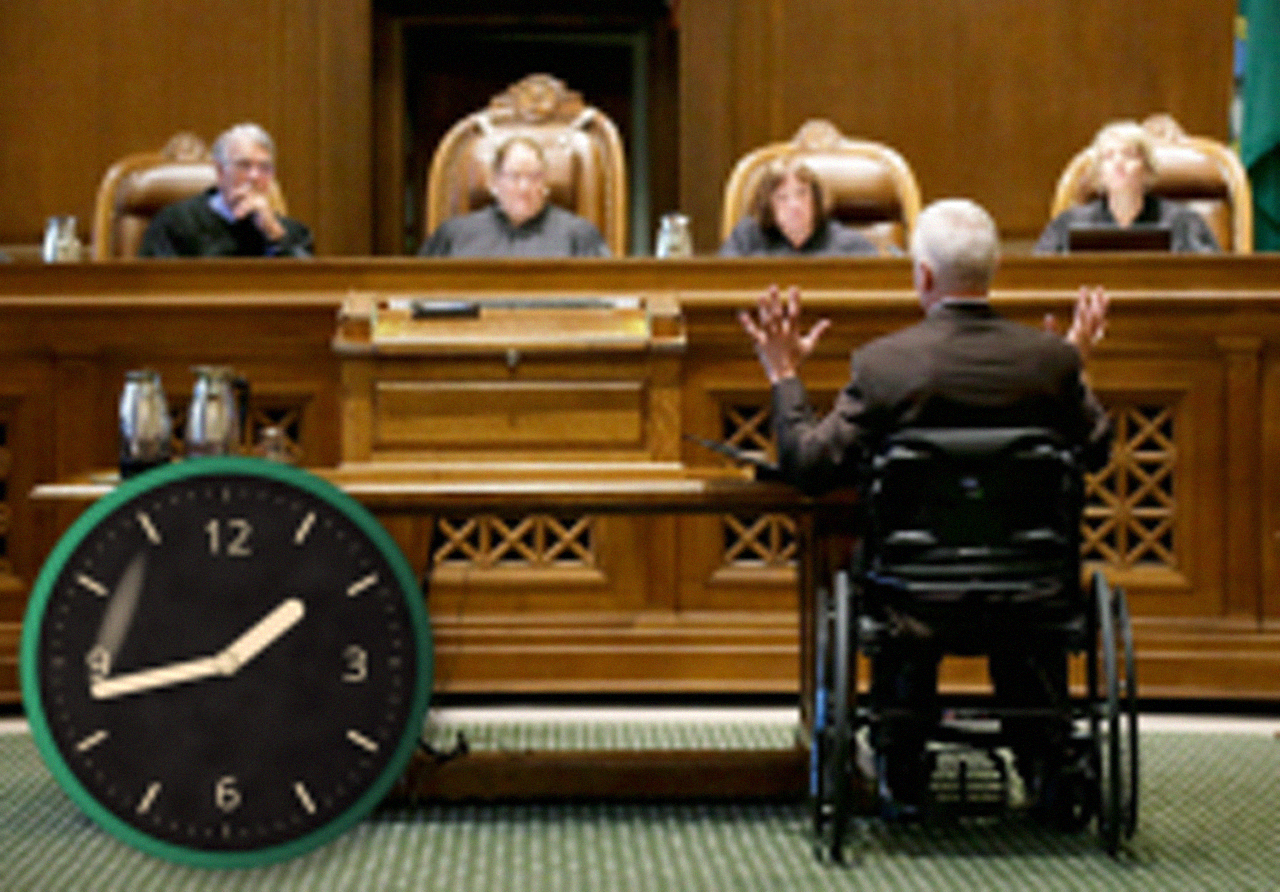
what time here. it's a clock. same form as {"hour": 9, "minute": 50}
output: {"hour": 1, "minute": 43}
